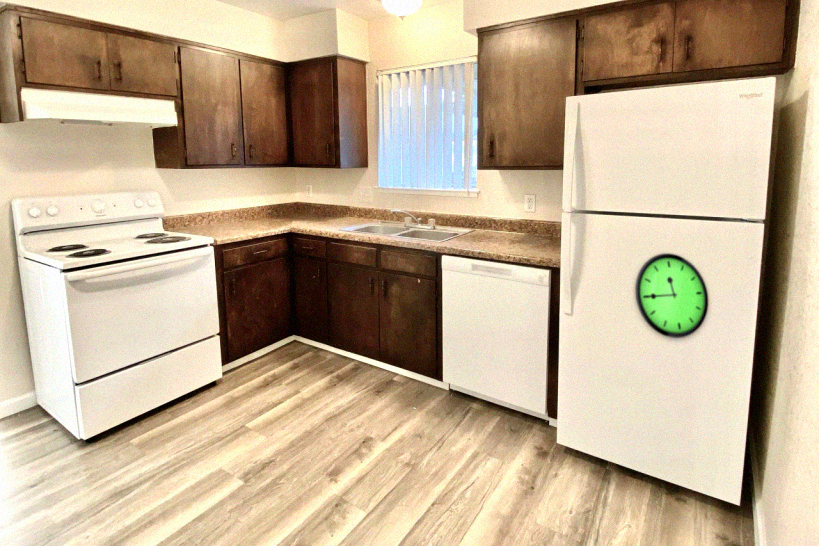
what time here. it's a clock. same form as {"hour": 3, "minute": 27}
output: {"hour": 11, "minute": 45}
